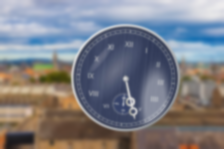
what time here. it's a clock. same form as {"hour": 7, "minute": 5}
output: {"hour": 5, "minute": 27}
